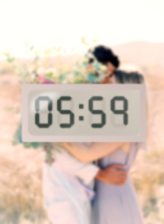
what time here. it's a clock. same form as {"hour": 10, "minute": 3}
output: {"hour": 5, "minute": 59}
